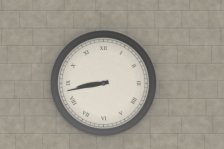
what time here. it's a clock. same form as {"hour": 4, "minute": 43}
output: {"hour": 8, "minute": 43}
